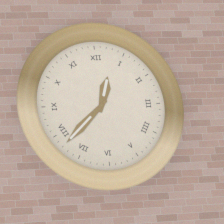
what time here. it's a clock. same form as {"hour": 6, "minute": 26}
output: {"hour": 12, "minute": 38}
